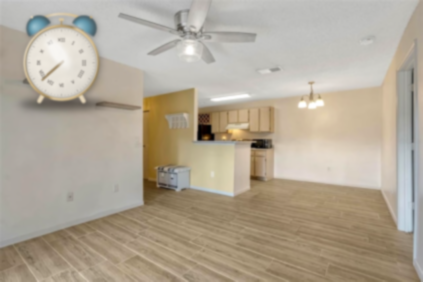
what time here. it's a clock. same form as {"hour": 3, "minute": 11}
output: {"hour": 7, "minute": 38}
